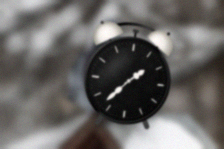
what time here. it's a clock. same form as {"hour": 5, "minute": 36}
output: {"hour": 1, "minute": 37}
